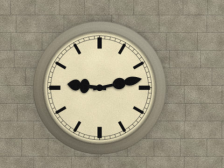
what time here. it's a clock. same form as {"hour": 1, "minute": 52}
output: {"hour": 9, "minute": 13}
